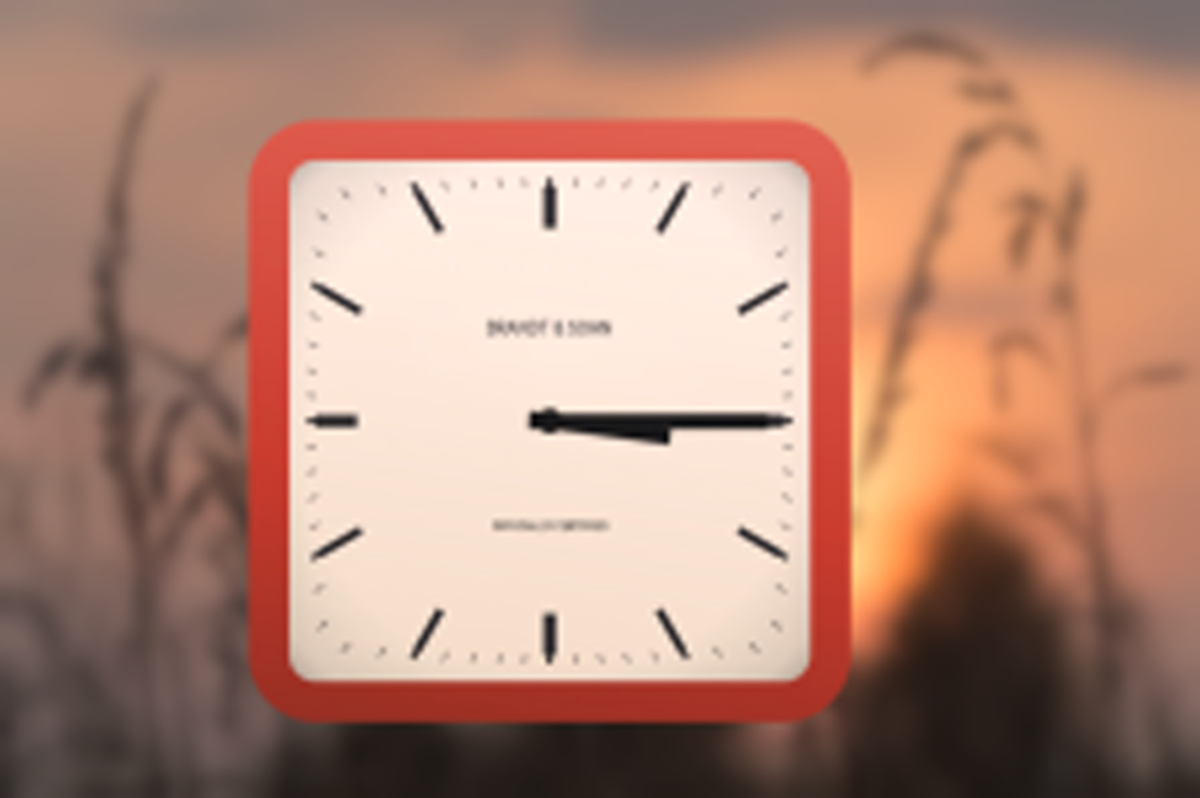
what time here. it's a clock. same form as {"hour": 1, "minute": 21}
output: {"hour": 3, "minute": 15}
